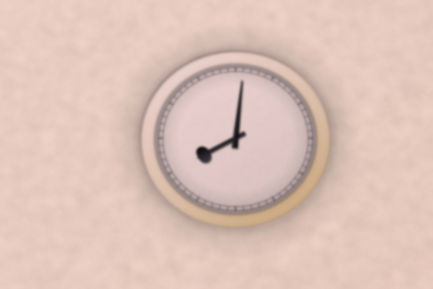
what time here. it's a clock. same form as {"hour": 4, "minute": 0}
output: {"hour": 8, "minute": 1}
